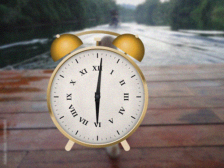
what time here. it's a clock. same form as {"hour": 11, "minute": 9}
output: {"hour": 6, "minute": 1}
